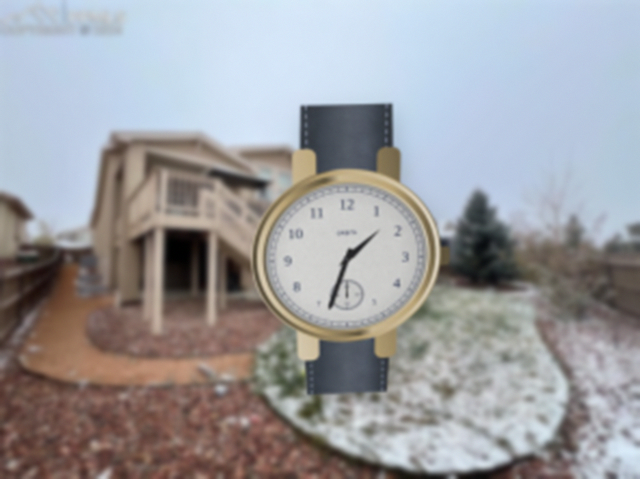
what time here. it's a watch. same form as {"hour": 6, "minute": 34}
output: {"hour": 1, "minute": 33}
